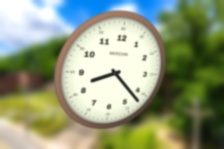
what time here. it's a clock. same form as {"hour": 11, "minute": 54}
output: {"hour": 8, "minute": 22}
